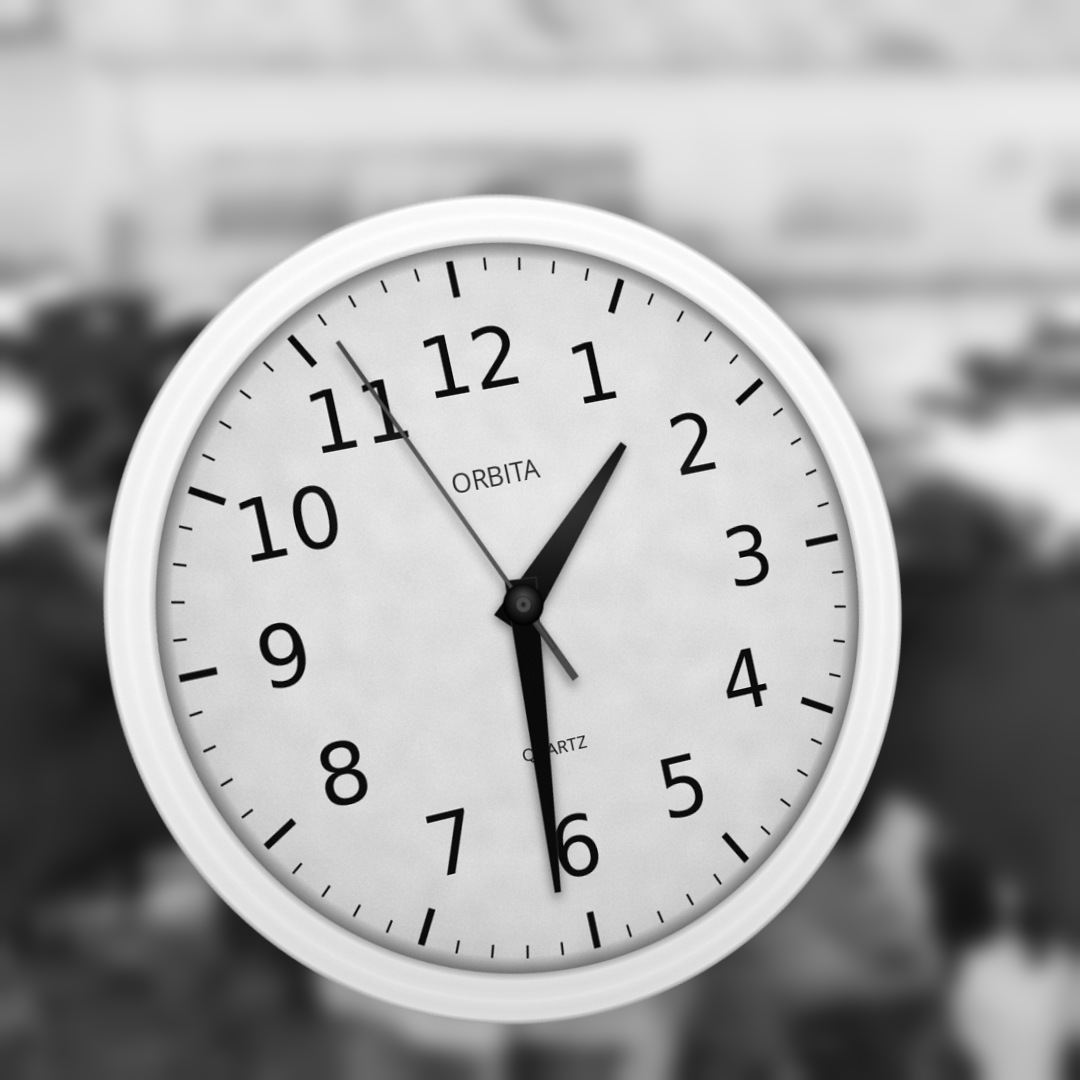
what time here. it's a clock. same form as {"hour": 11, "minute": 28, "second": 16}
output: {"hour": 1, "minute": 30, "second": 56}
